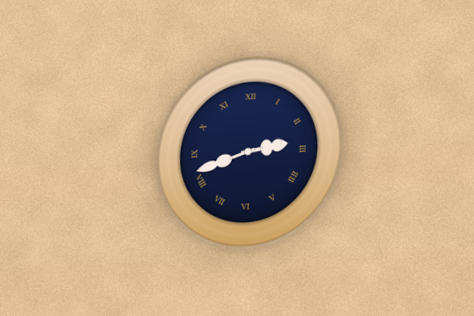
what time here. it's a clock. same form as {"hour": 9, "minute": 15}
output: {"hour": 2, "minute": 42}
